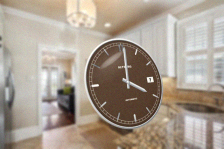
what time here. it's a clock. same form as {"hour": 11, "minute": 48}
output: {"hour": 4, "minute": 1}
